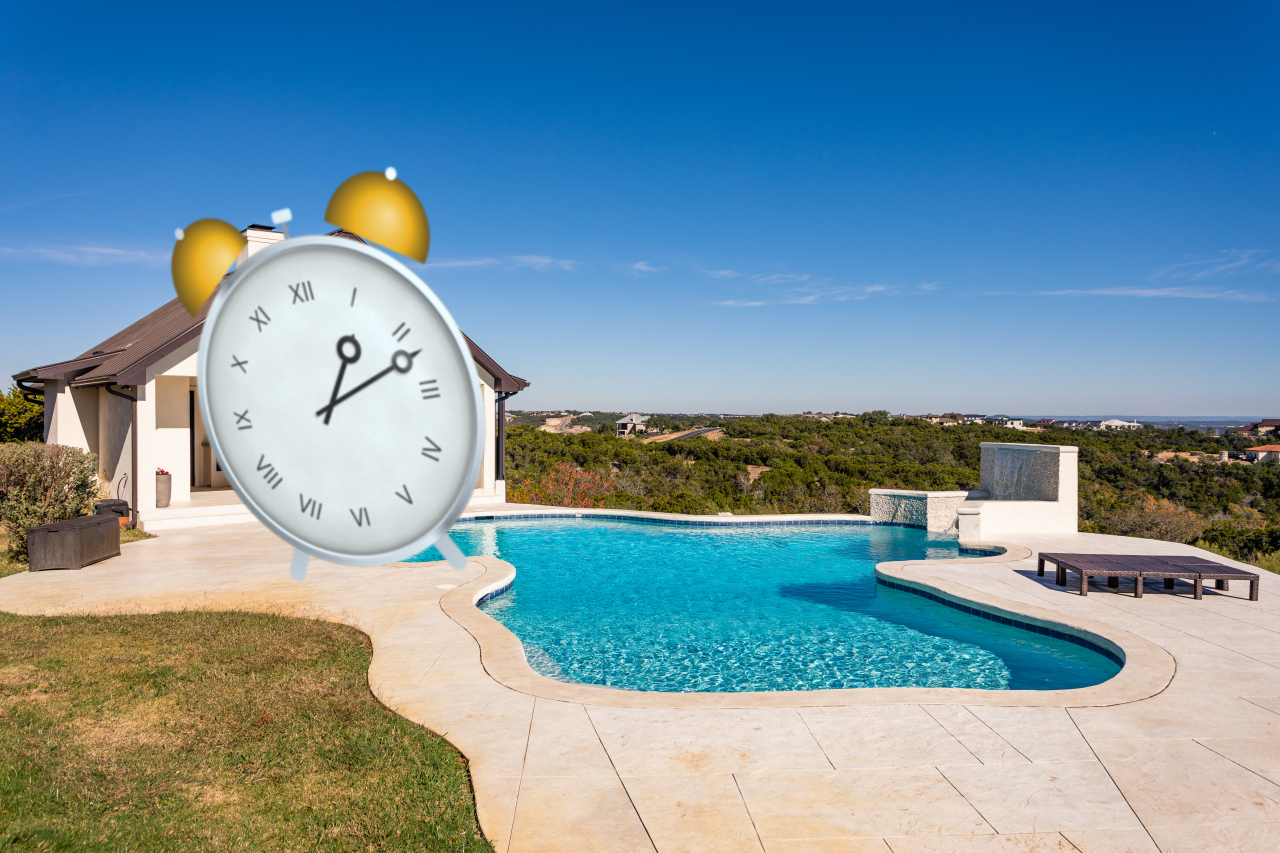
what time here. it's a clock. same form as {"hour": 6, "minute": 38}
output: {"hour": 1, "minute": 12}
